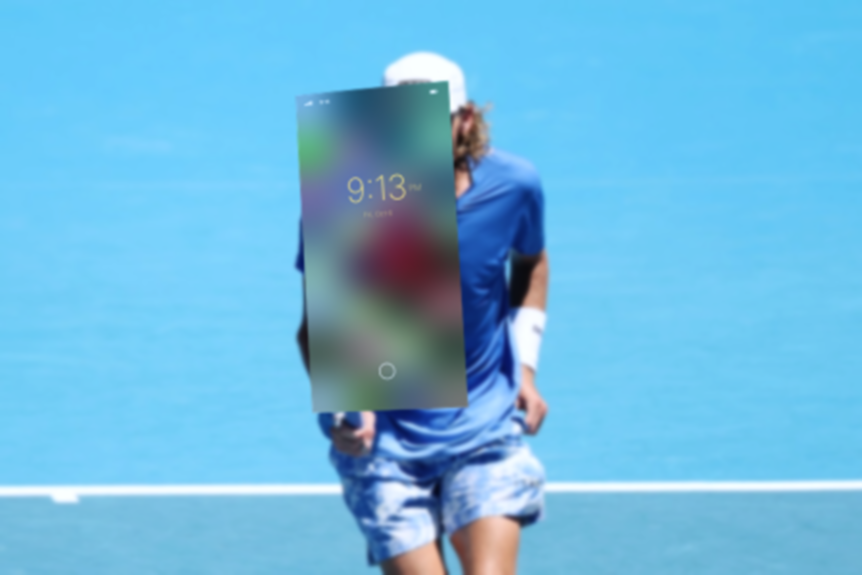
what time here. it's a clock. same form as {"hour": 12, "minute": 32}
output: {"hour": 9, "minute": 13}
